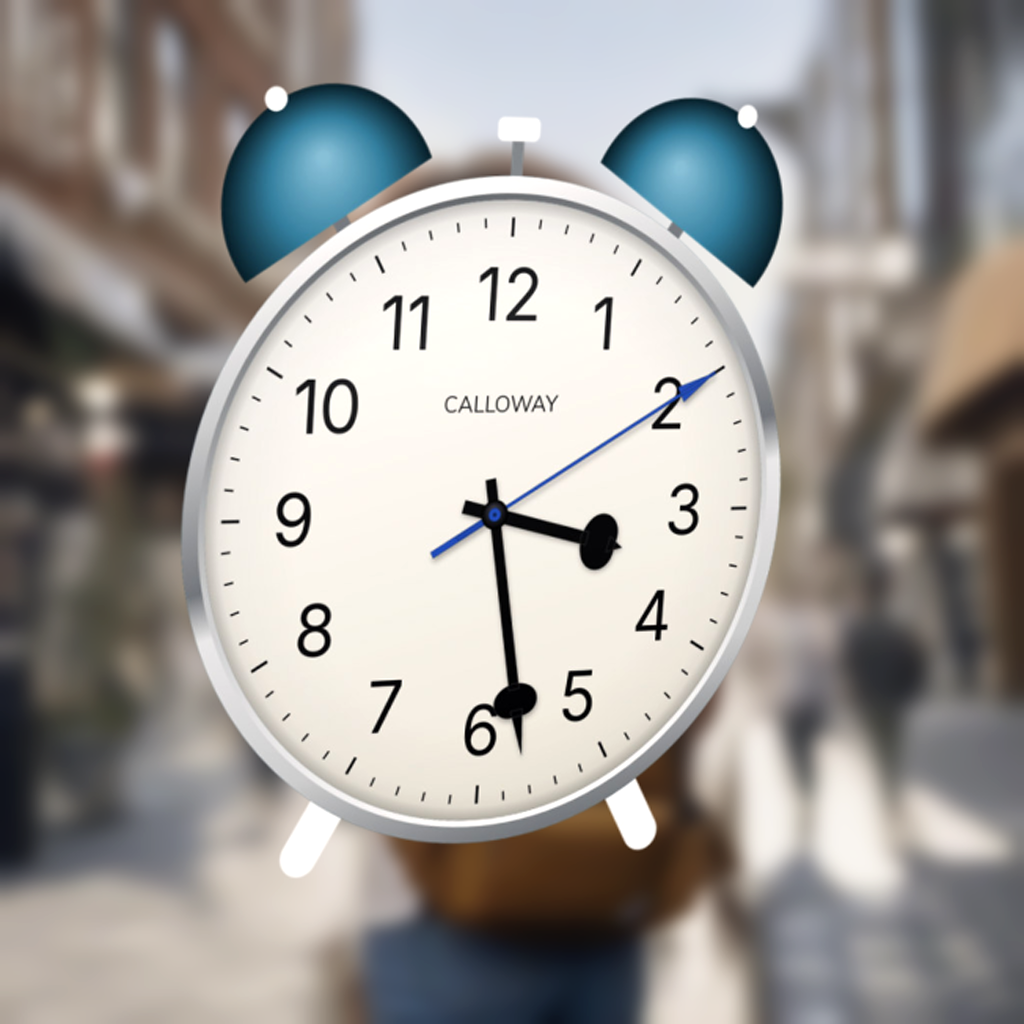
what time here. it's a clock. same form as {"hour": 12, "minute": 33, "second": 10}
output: {"hour": 3, "minute": 28, "second": 10}
